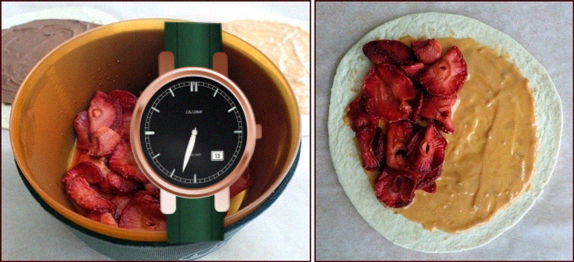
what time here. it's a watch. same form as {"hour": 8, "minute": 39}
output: {"hour": 6, "minute": 33}
